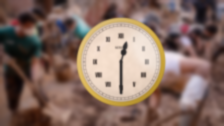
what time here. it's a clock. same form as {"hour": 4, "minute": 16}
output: {"hour": 12, "minute": 30}
